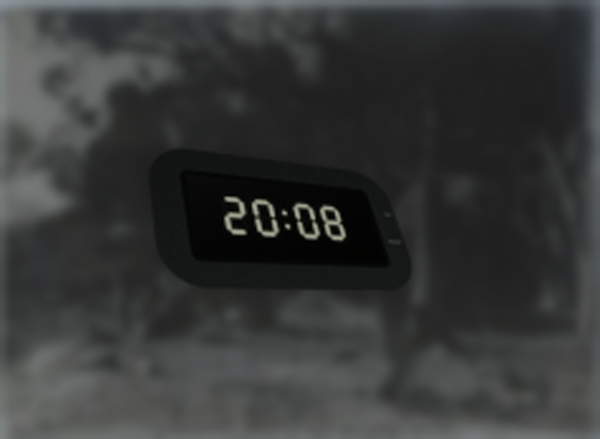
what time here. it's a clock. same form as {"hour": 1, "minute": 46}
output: {"hour": 20, "minute": 8}
